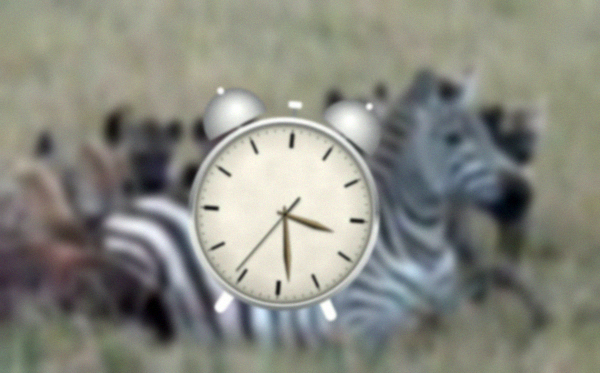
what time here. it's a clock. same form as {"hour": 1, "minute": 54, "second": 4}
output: {"hour": 3, "minute": 28, "second": 36}
